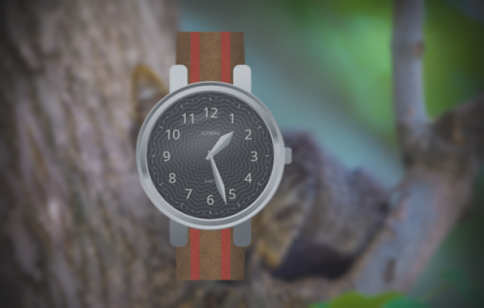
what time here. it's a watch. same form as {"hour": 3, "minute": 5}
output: {"hour": 1, "minute": 27}
